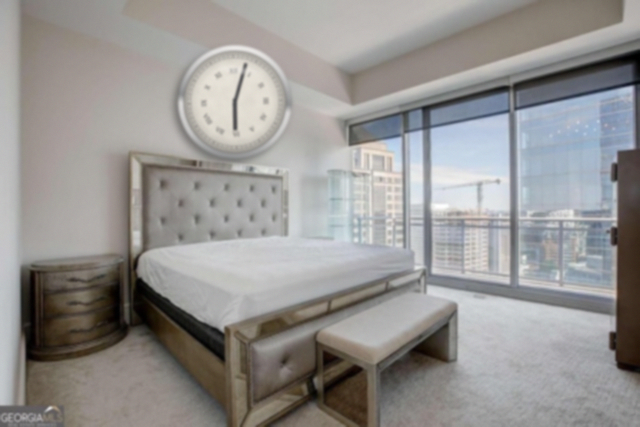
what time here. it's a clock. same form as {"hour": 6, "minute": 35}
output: {"hour": 6, "minute": 3}
